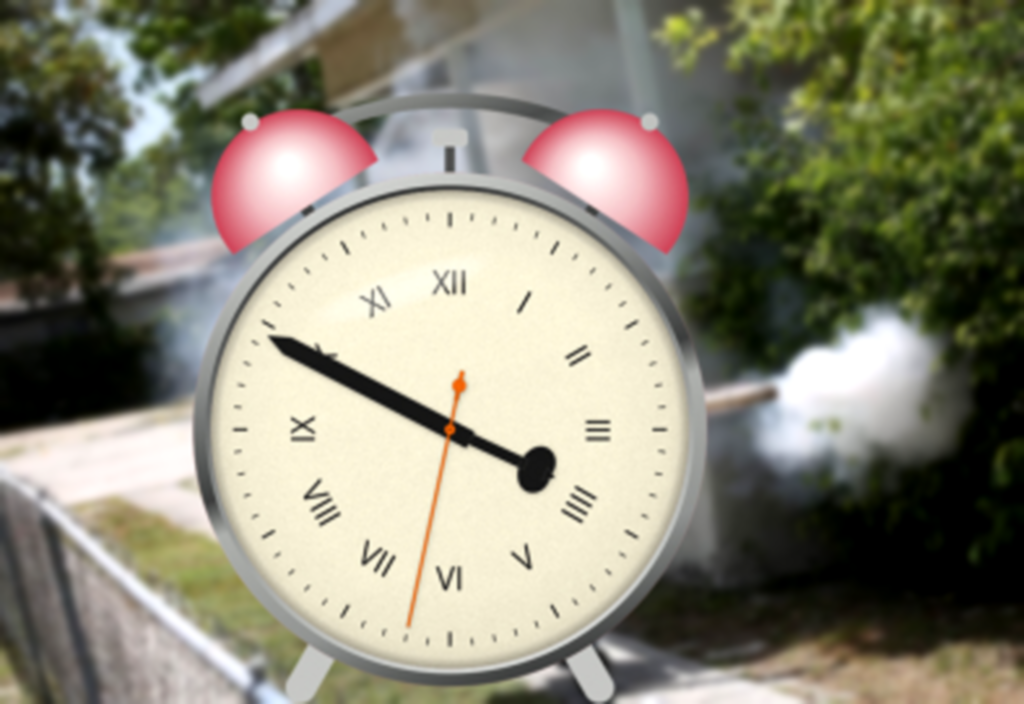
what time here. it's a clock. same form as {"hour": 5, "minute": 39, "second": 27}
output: {"hour": 3, "minute": 49, "second": 32}
